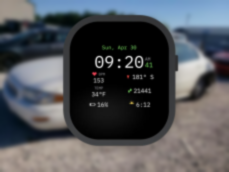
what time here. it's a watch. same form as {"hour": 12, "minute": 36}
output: {"hour": 9, "minute": 20}
